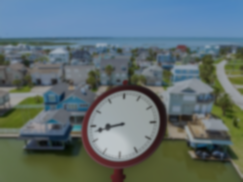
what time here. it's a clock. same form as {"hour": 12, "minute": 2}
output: {"hour": 8, "minute": 43}
